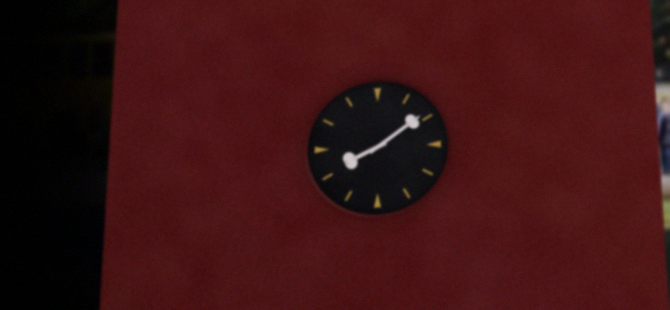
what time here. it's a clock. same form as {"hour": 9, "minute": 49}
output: {"hour": 8, "minute": 9}
